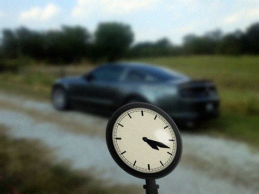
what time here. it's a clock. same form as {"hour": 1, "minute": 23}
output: {"hour": 4, "minute": 18}
